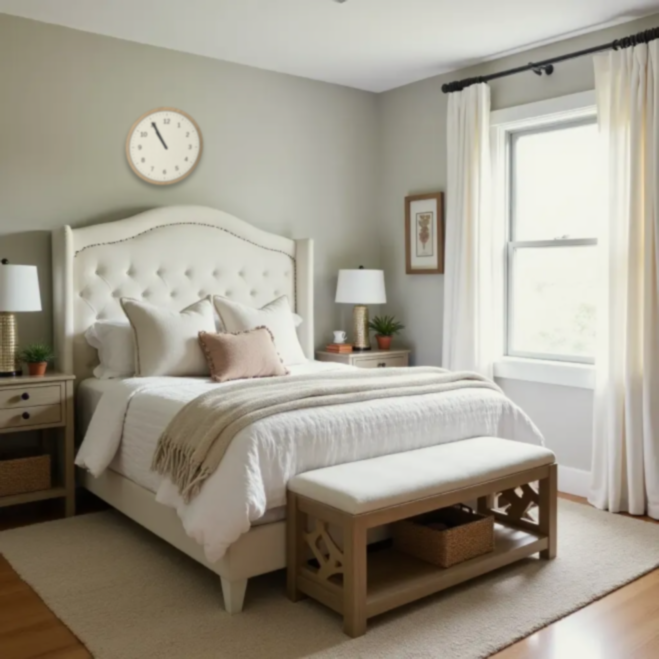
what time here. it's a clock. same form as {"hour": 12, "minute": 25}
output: {"hour": 10, "minute": 55}
